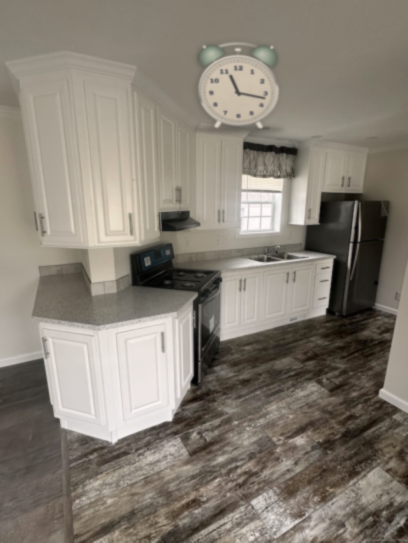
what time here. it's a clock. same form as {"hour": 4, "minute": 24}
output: {"hour": 11, "minute": 17}
